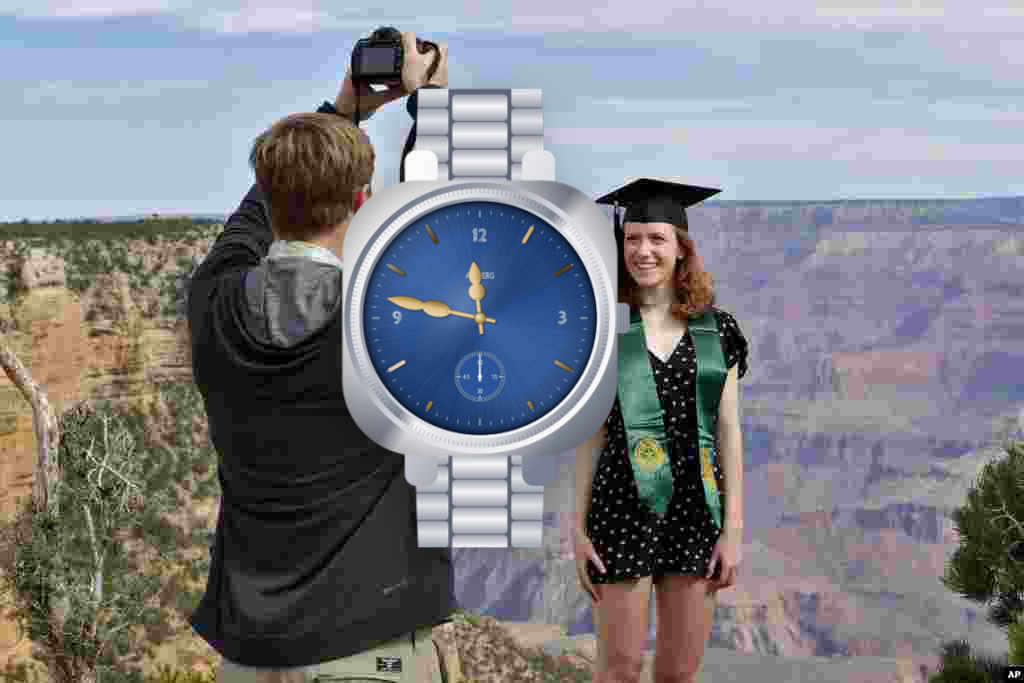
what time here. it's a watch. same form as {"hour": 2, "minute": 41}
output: {"hour": 11, "minute": 47}
